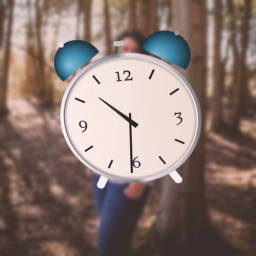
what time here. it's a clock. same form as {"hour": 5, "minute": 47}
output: {"hour": 10, "minute": 31}
